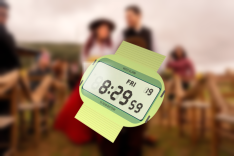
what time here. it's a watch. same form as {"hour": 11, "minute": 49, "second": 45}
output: {"hour": 8, "minute": 29, "second": 59}
